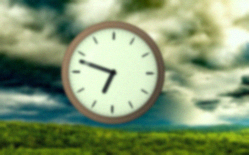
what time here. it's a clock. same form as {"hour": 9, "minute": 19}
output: {"hour": 6, "minute": 48}
